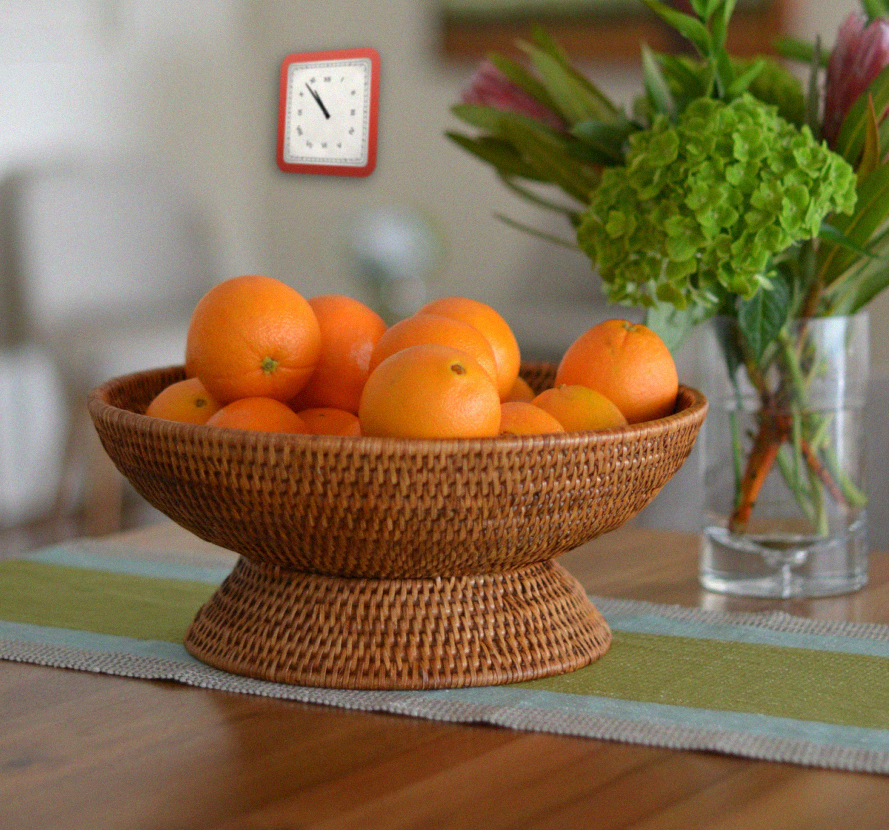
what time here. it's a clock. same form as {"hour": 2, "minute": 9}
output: {"hour": 10, "minute": 53}
